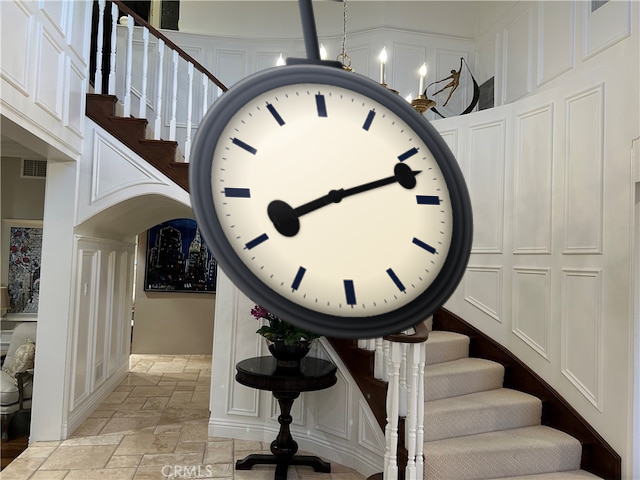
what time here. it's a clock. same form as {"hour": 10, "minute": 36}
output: {"hour": 8, "minute": 12}
